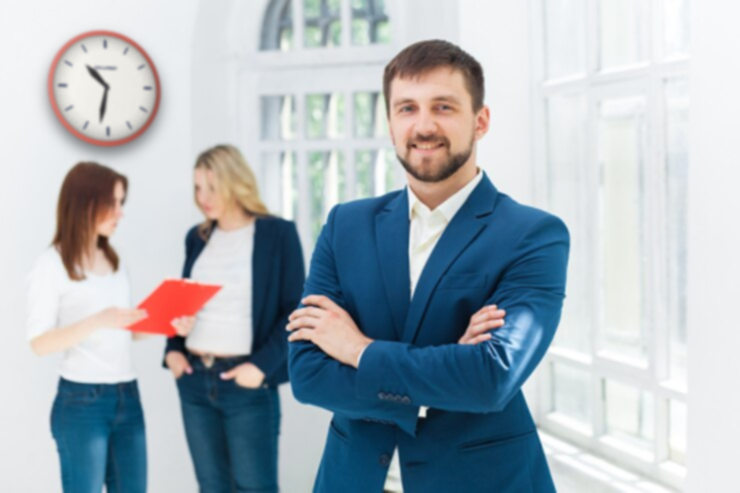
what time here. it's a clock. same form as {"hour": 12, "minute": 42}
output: {"hour": 10, "minute": 32}
